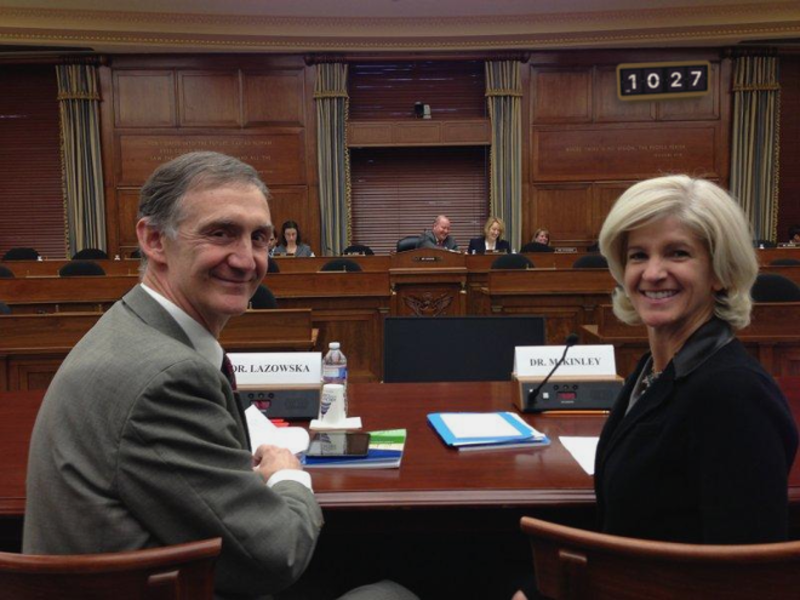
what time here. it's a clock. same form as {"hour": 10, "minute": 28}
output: {"hour": 10, "minute": 27}
